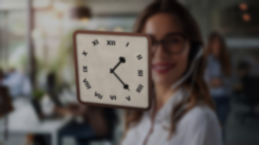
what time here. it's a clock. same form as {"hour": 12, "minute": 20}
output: {"hour": 1, "minute": 23}
